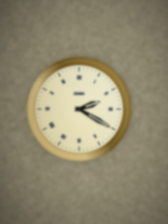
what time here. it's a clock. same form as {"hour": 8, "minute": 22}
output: {"hour": 2, "minute": 20}
